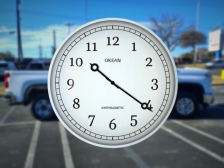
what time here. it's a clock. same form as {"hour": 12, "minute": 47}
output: {"hour": 10, "minute": 21}
